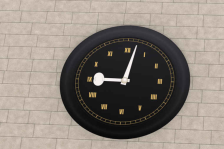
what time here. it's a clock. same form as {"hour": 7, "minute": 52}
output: {"hour": 9, "minute": 2}
